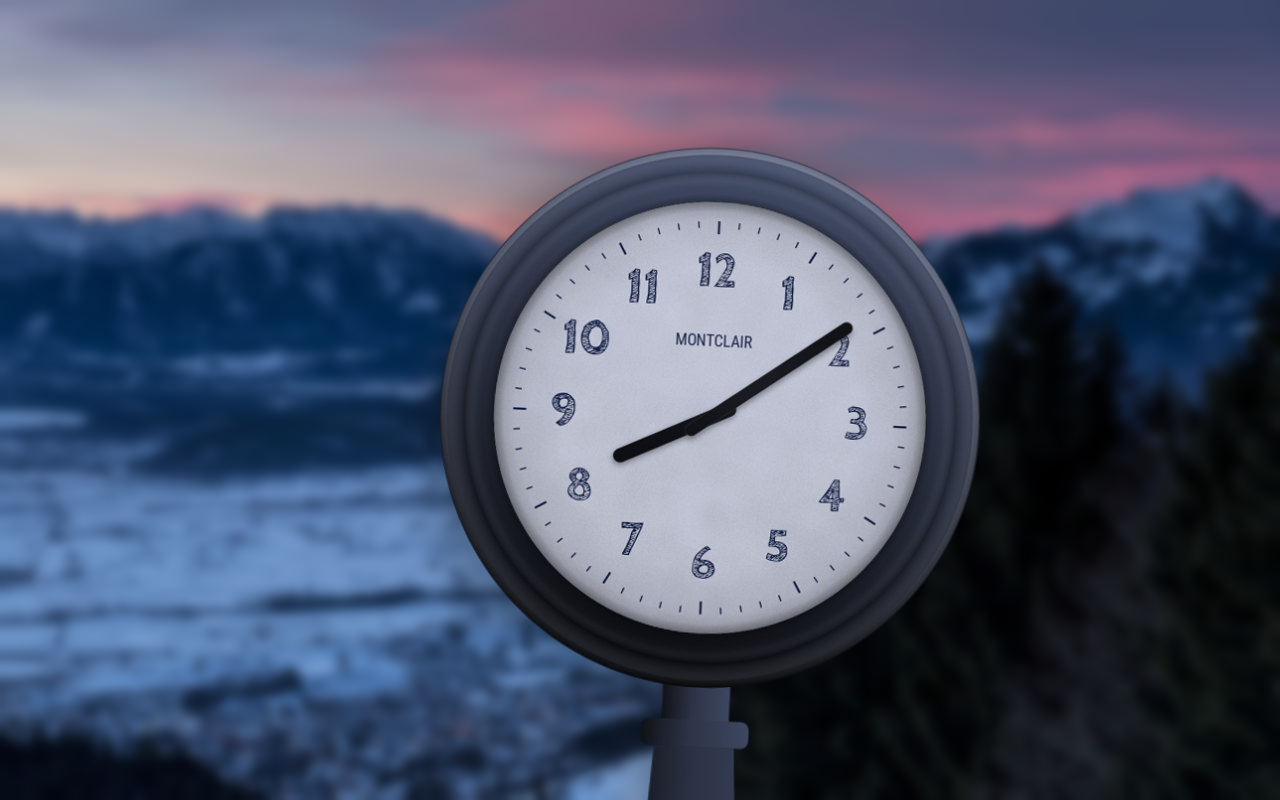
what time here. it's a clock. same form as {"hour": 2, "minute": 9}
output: {"hour": 8, "minute": 9}
